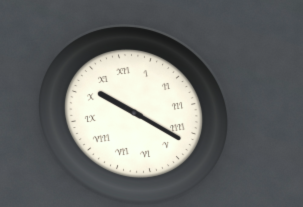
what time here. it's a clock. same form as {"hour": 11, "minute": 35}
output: {"hour": 10, "minute": 22}
